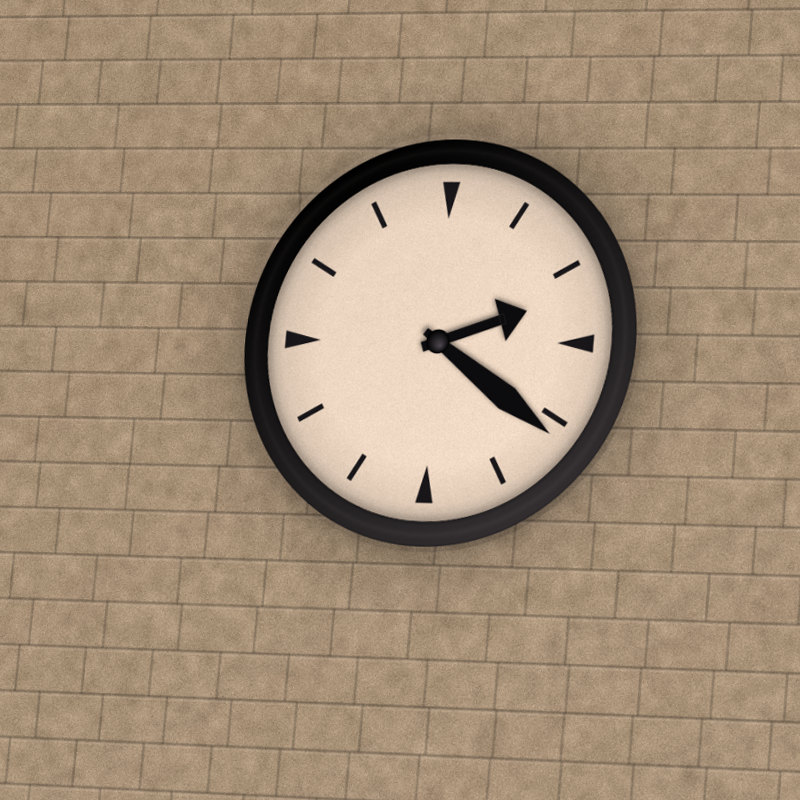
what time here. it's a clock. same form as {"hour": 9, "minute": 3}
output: {"hour": 2, "minute": 21}
